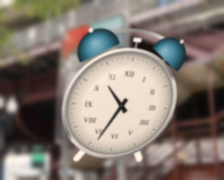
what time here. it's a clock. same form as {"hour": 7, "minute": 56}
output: {"hour": 10, "minute": 34}
